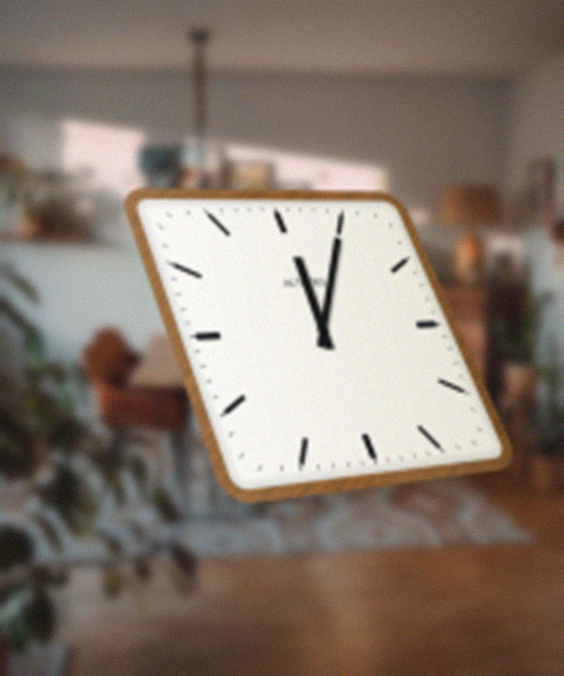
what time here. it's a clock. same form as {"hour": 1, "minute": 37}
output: {"hour": 12, "minute": 5}
